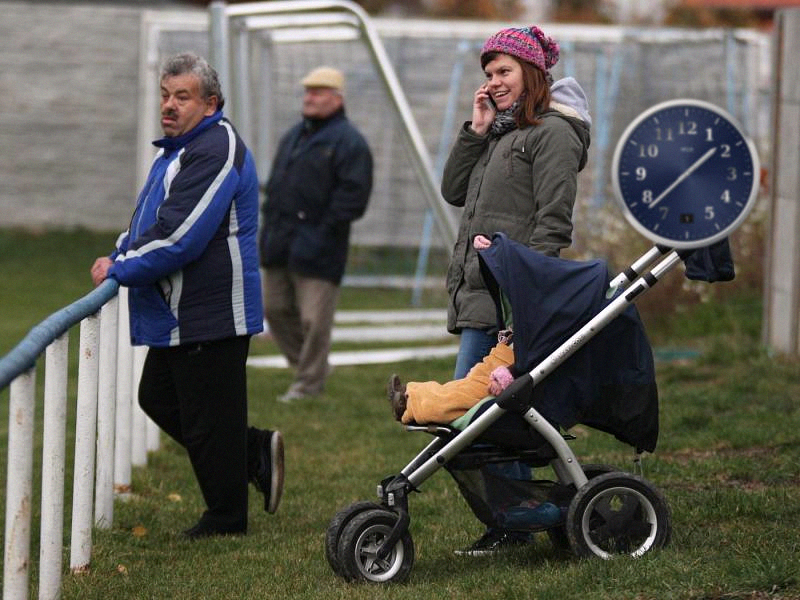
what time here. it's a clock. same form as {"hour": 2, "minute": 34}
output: {"hour": 1, "minute": 38}
